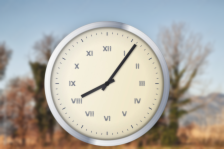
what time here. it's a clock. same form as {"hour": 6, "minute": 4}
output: {"hour": 8, "minute": 6}
